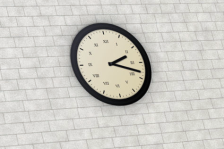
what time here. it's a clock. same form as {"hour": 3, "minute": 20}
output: {"hour": 2, "minute": 18}
